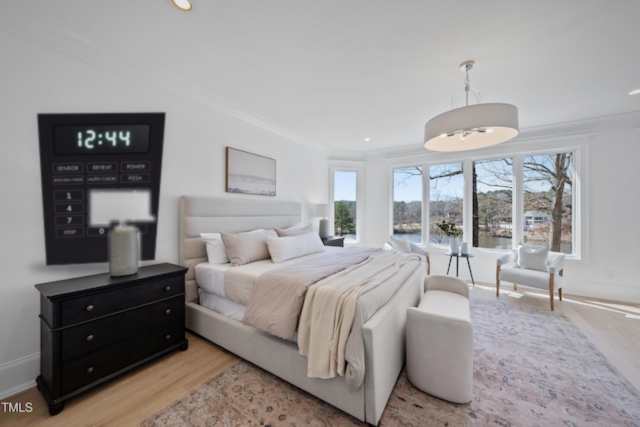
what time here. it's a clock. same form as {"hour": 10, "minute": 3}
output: {"hour": 12, "minute": 44}
